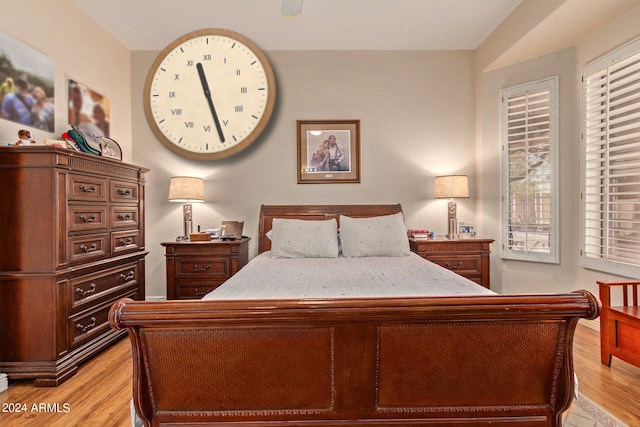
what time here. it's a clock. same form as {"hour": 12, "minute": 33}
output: {"hour": 11, "minute": 27}
